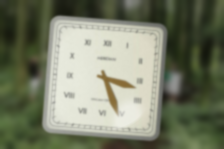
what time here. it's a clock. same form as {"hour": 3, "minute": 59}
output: {"hour": 3, "minute": 26}
